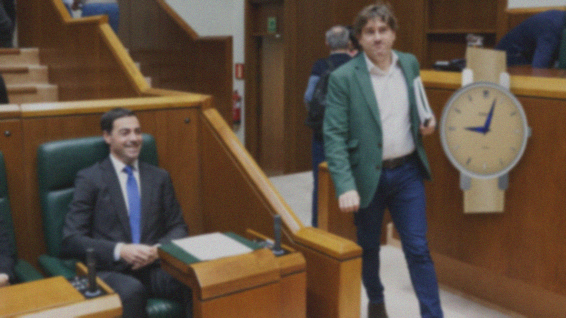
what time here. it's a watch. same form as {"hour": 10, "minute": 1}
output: {"hour": 9, "minute": 3}
